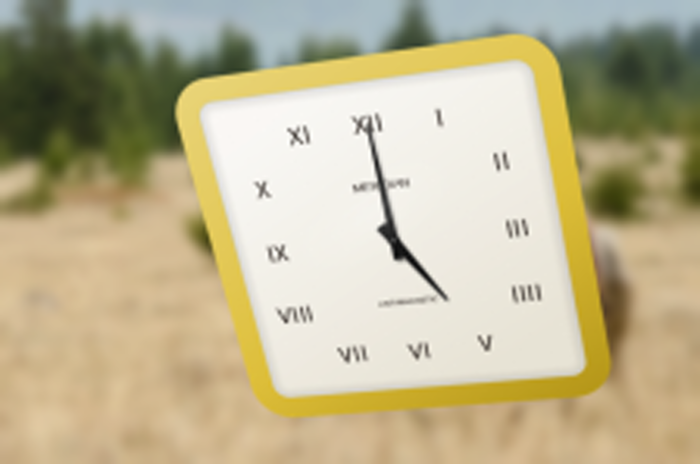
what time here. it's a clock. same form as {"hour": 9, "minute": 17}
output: {"hour": 5, "minute": 0}
